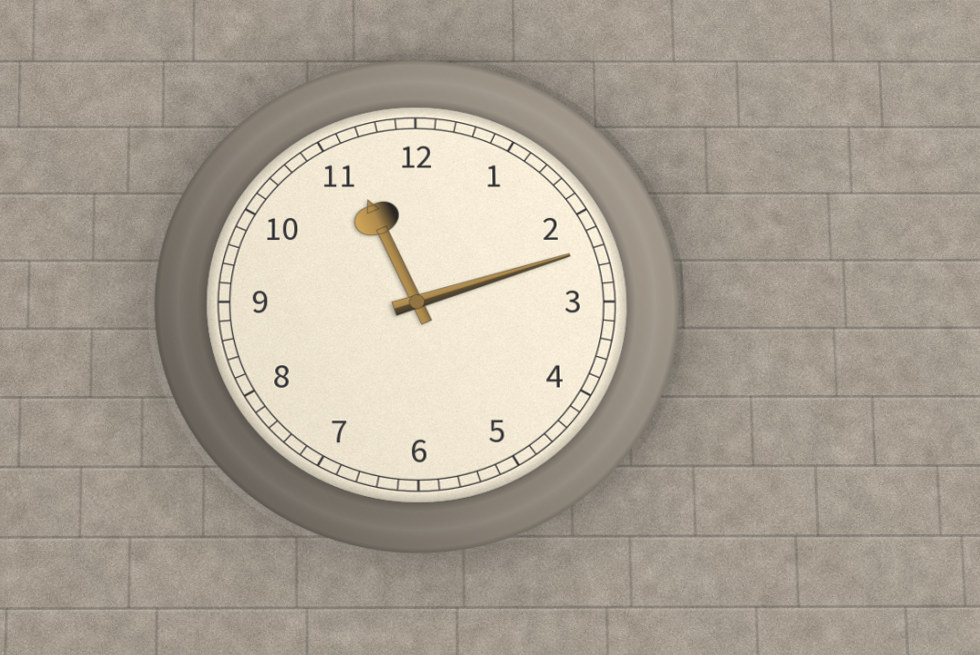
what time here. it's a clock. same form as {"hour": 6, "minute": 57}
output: {"hour": 11, "minute": 12}
